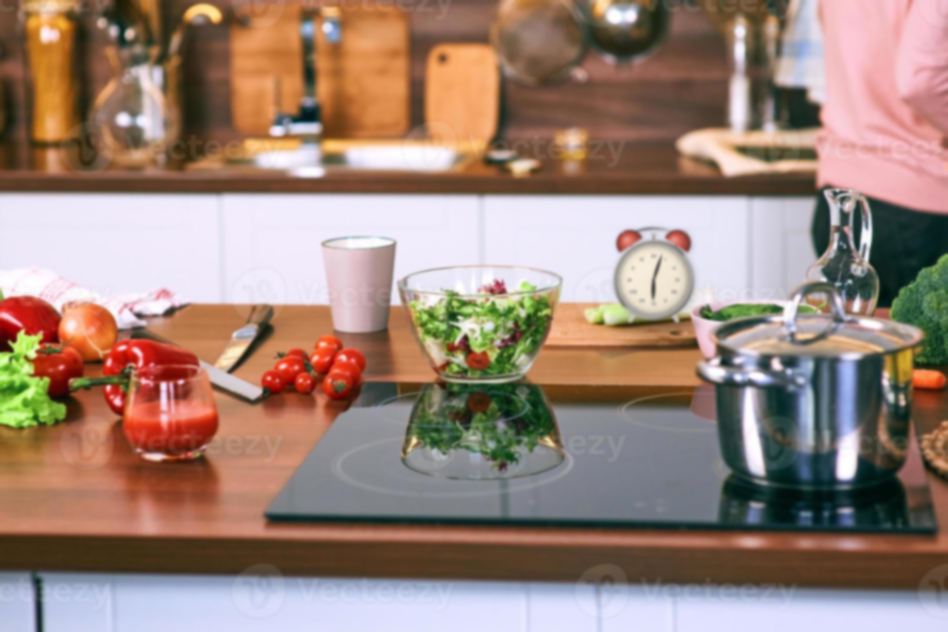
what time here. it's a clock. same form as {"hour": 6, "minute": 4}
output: {"hour": 6, "minute": 3}
